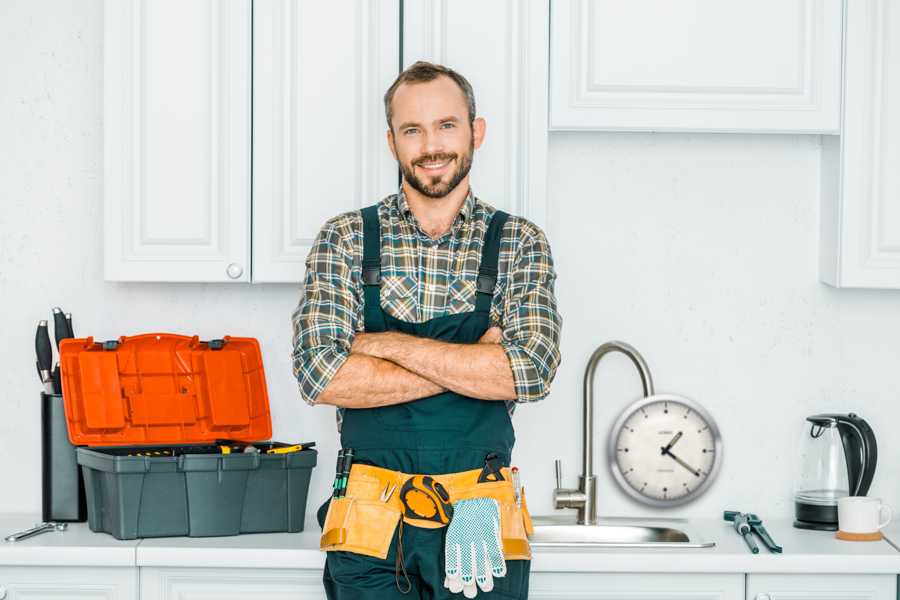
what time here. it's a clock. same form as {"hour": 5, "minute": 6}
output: {"hour": 1, "minute": 21}
